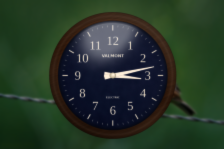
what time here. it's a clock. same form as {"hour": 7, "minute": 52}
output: {"hour": 3, "minute": 13}
